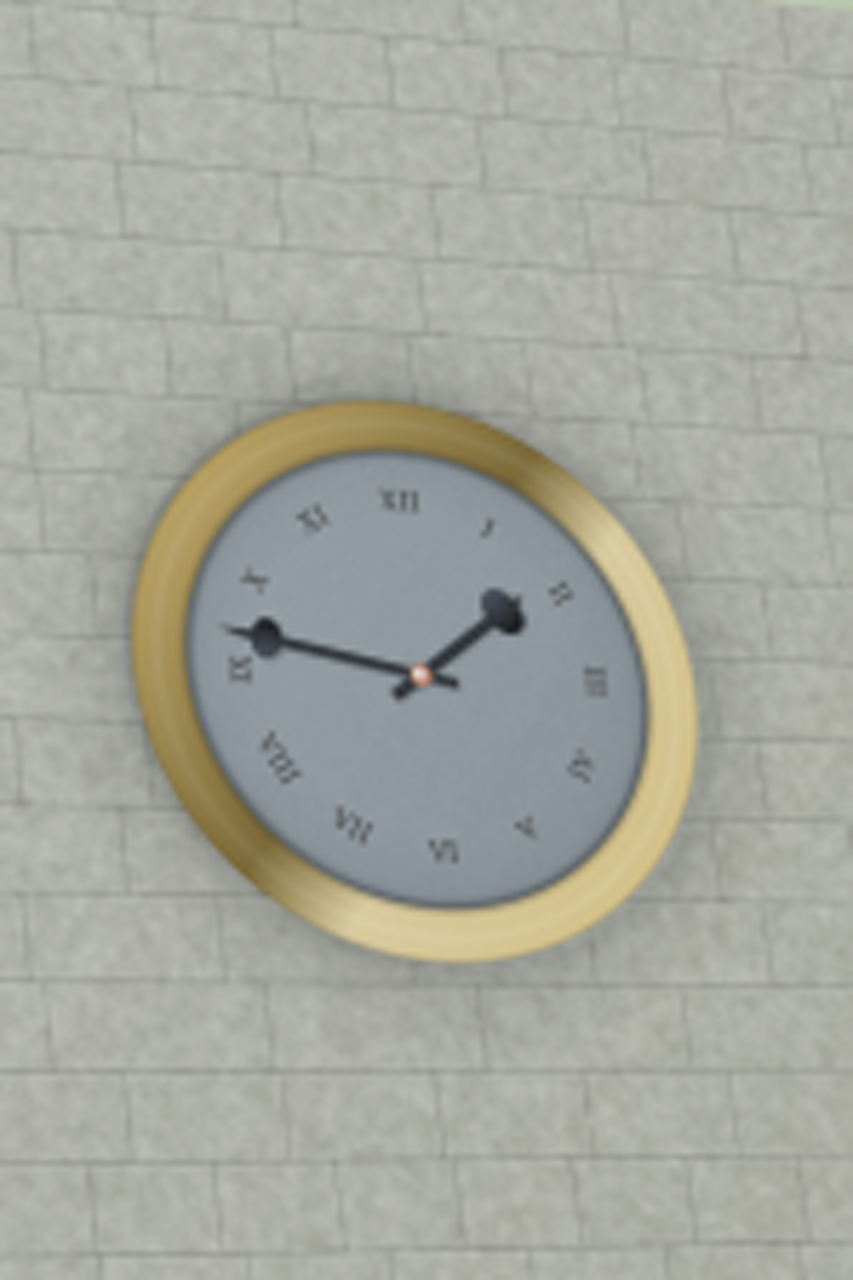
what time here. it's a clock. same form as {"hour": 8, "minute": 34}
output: {"hour": 1, "minute": 47}
